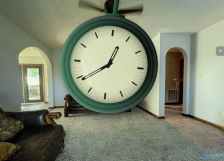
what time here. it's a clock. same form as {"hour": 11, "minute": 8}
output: {"hour": 12, "minute": 39}
